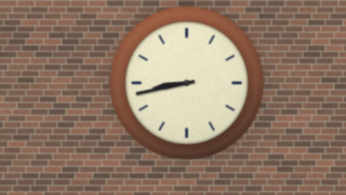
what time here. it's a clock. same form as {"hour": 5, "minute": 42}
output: {"hour": 8, "minute": 43}
